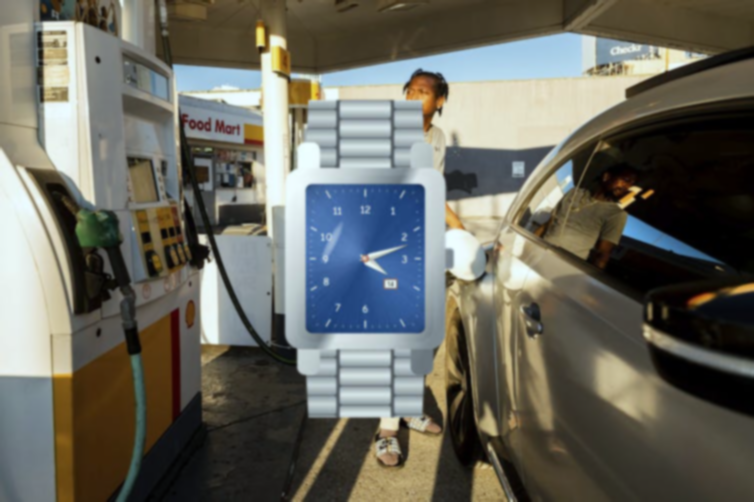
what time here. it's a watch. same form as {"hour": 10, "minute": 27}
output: {"hour": 4, "minute": 12}
